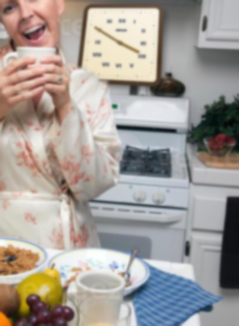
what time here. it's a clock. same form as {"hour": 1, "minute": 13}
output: {"hour": 3, "minute": 50}
